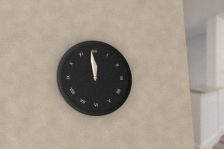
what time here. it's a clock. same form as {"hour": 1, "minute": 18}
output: {"hour": 11, "minute": 59}
